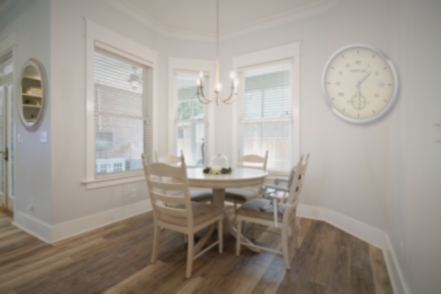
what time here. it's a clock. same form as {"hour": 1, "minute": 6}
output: {"hour": 1, "minute": 30}
